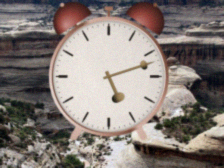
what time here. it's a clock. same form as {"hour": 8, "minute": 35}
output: {"hour": 5, "minute": 12}
